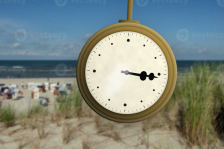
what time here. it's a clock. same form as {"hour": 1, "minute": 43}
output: {"hour": 3, "minute": 16}
